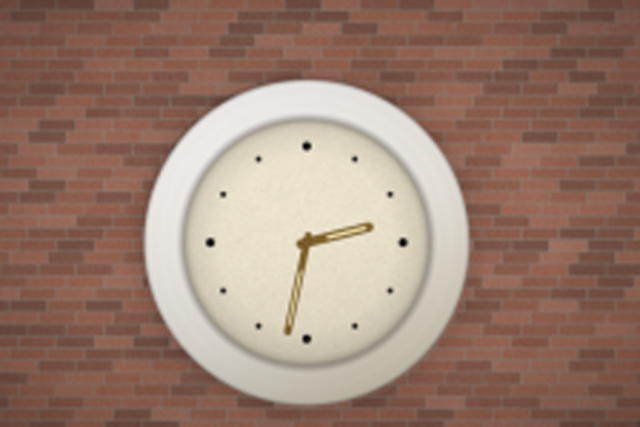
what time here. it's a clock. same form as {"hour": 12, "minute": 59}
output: {"hour": 2, "minute": 32}
